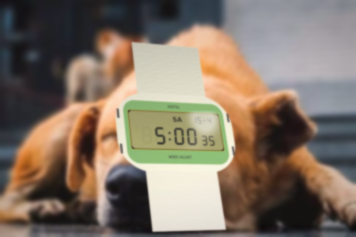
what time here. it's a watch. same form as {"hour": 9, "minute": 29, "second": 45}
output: {"hour": 5, "minute": 0, "second": 35}
